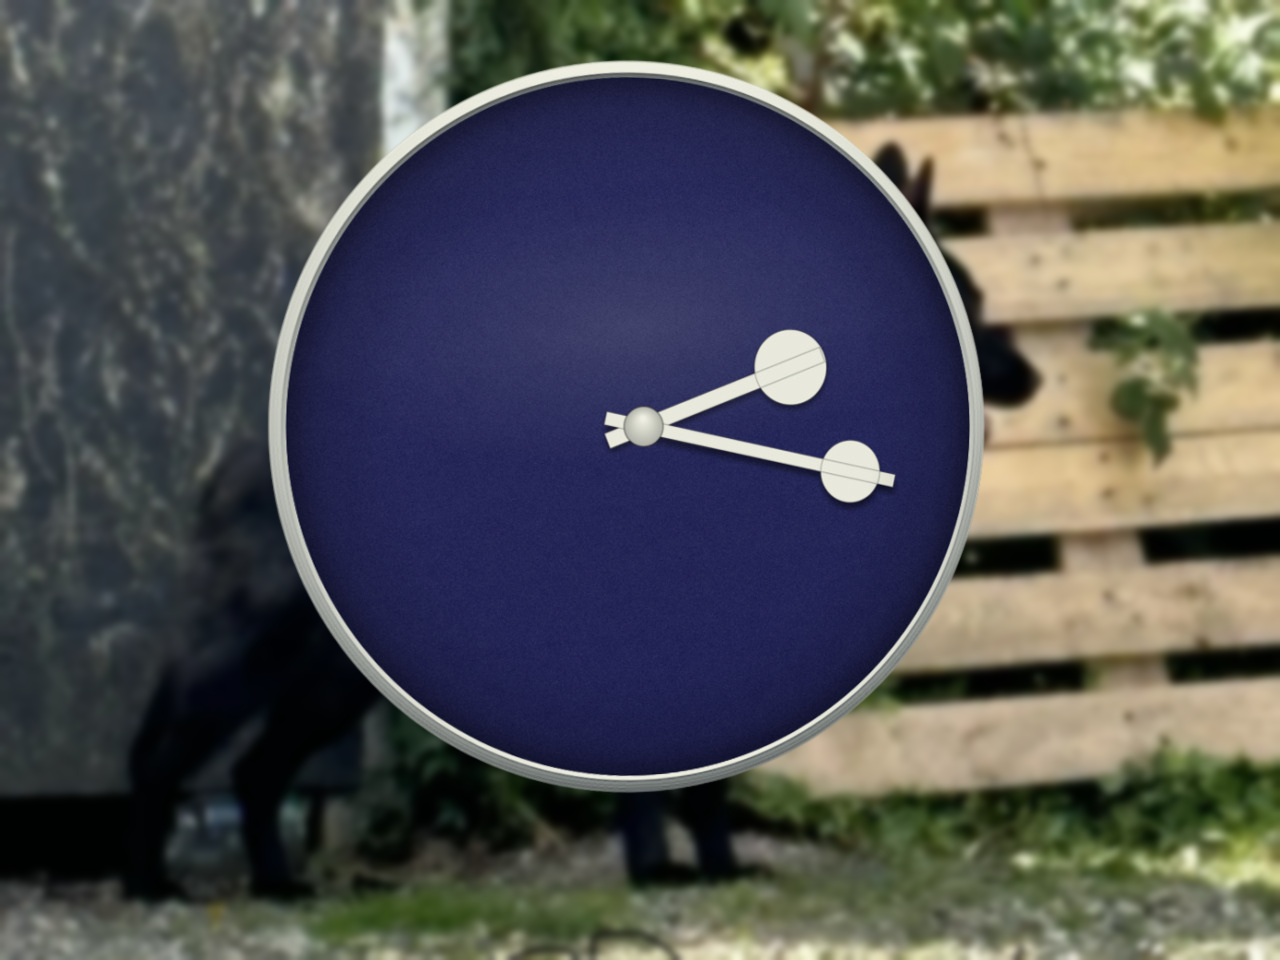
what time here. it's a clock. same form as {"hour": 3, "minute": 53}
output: {"hour": 2, "minute": 17}
